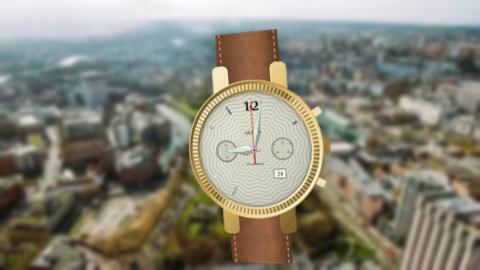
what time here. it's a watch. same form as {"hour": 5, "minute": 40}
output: {"hour": 9, "minute": 2}
